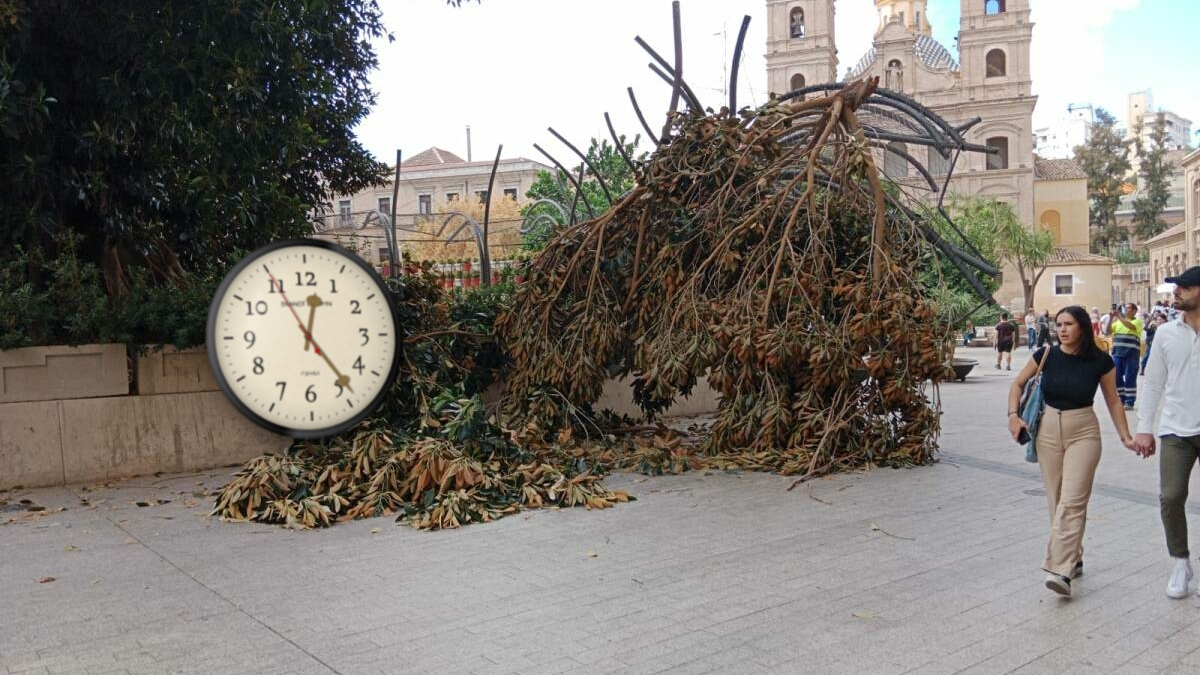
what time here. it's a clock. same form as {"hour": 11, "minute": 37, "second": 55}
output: {"hour": 12, "minute": 23, "second": 55}
